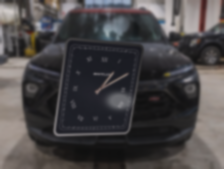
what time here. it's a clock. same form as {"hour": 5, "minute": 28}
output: {"hour": 1, "minute": 10}
